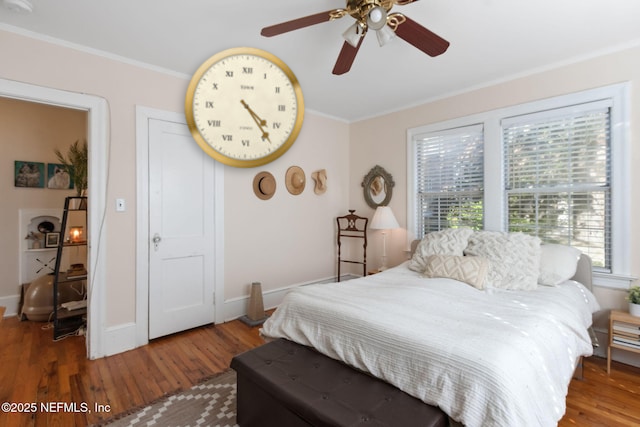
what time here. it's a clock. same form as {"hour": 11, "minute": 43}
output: {"hour": 4, "minute": 24}
